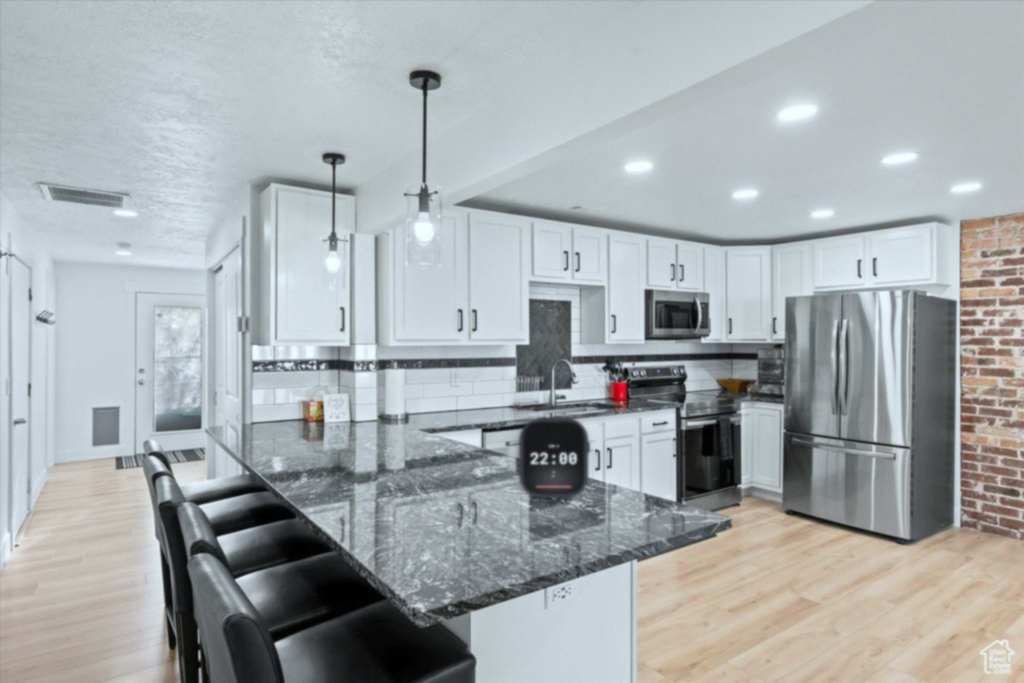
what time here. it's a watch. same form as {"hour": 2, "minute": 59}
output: {"hour": 22, "minute": 0}
